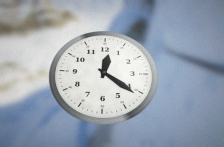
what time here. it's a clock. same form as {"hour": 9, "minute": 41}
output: {"hour": 12, "minute": 21}
